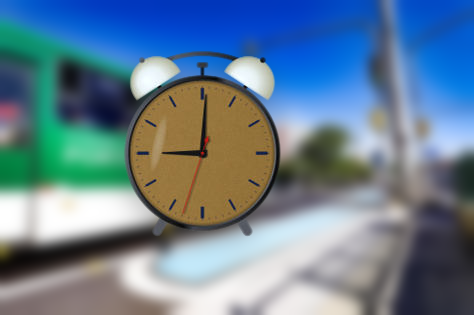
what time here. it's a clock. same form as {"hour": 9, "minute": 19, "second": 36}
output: {"hour": 9, "minute": 0, "second": 33}
